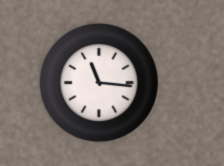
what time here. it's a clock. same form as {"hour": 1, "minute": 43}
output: {"hour": 11, "minute": 16}
